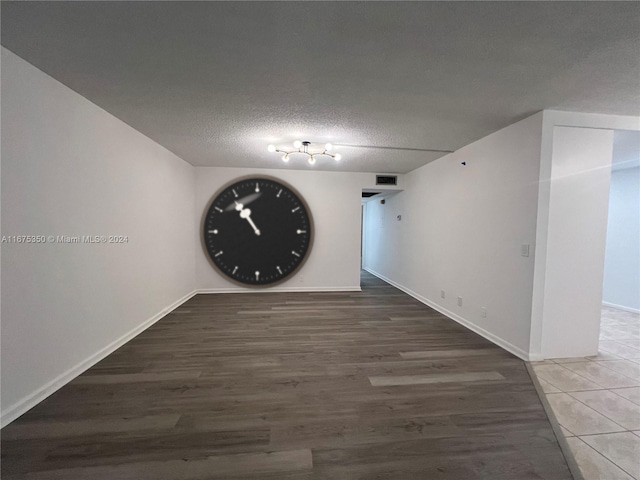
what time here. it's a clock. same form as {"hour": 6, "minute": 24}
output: {"hour": 10, "minute": 54}
